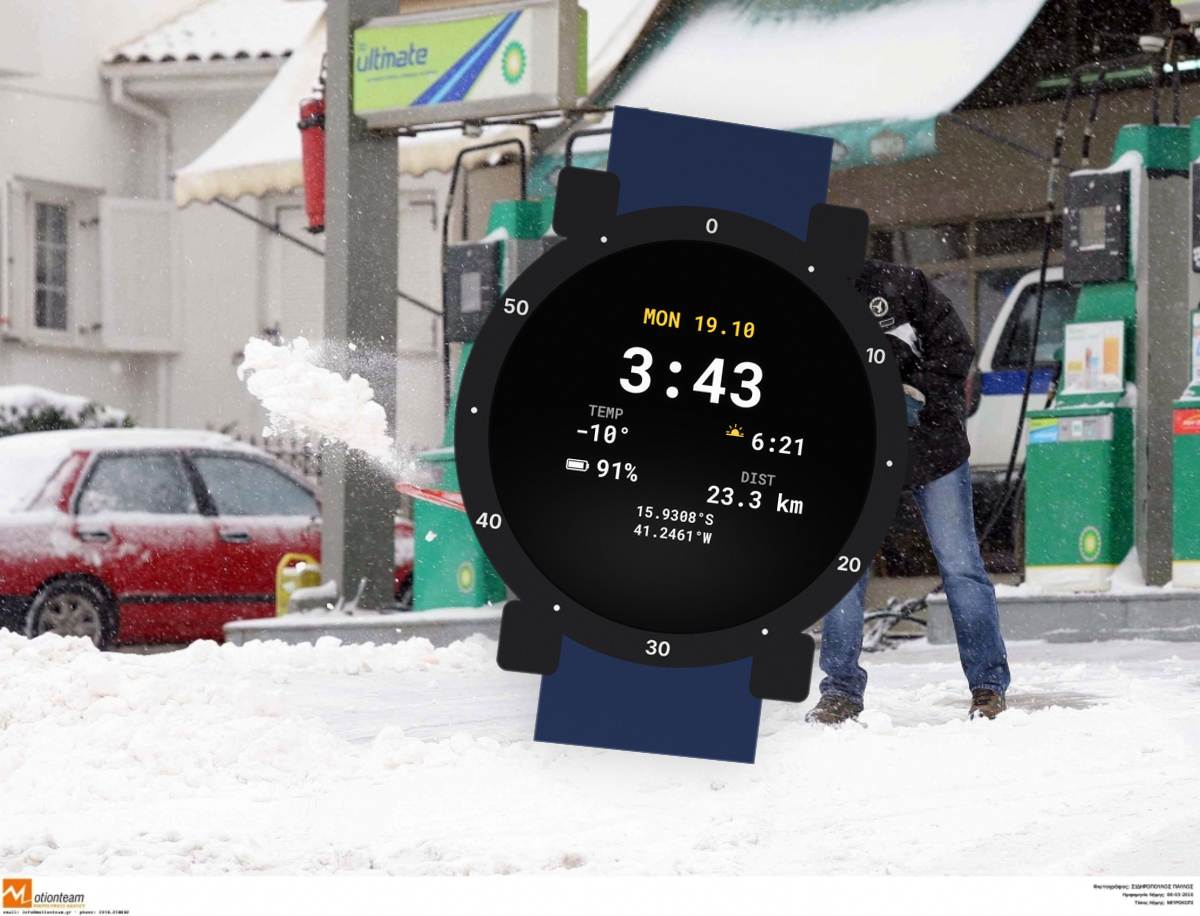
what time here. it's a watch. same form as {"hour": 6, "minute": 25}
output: {"hour": 3, "minute": 43}
